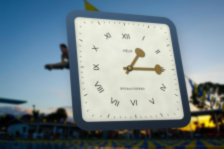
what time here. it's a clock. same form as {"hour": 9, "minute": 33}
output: {"hour": 1, "minute": 15}
